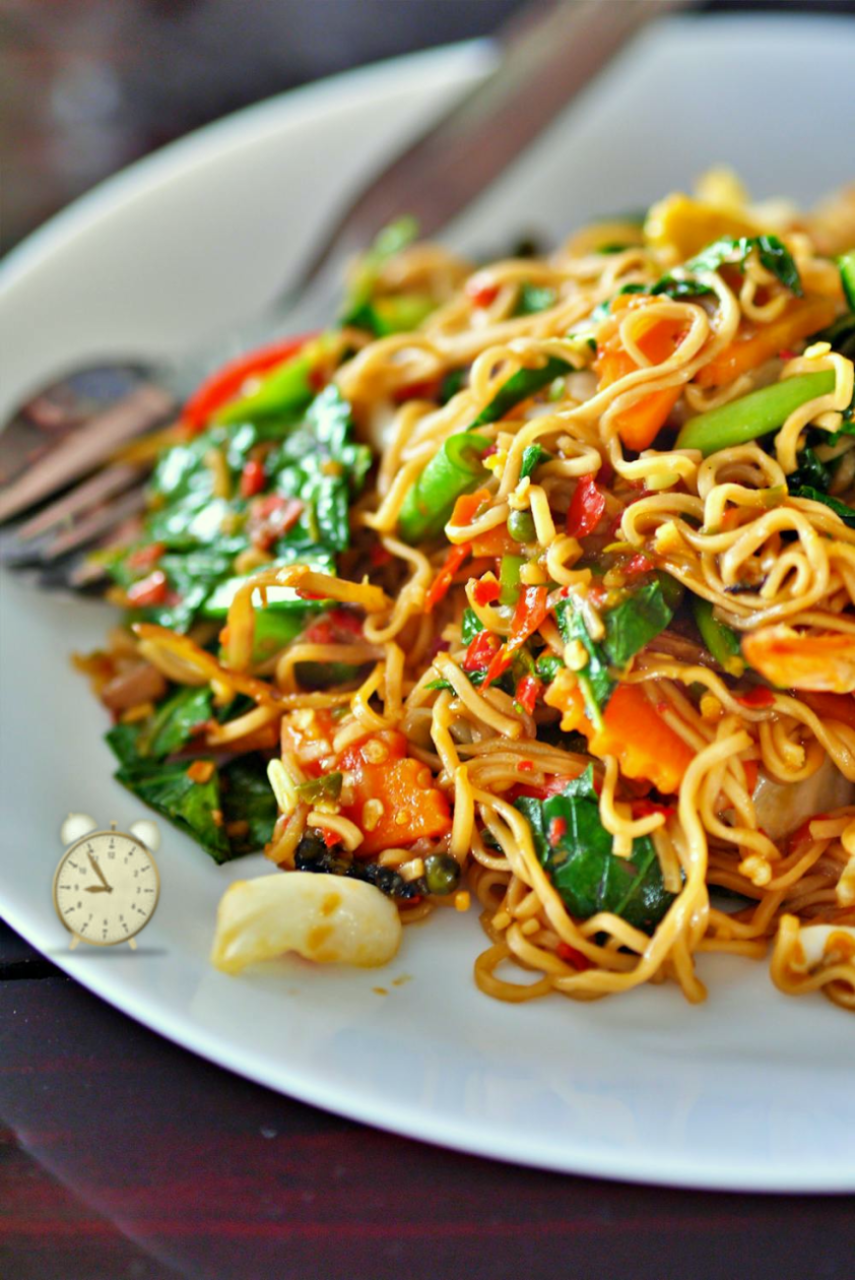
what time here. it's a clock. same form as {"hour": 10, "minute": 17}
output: {"hour": 8, "minute": 54}
